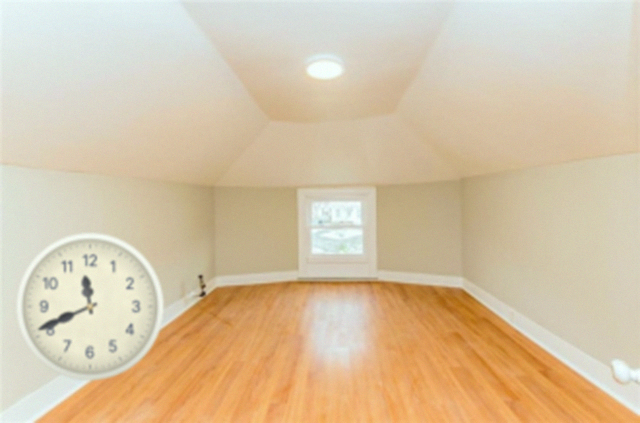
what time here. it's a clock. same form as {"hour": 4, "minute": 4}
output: {"hour": 11, "minute": 41}
